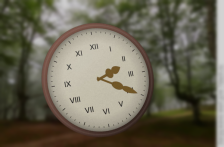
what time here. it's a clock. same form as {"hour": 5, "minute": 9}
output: {"hour": 2, "minute": 20}
